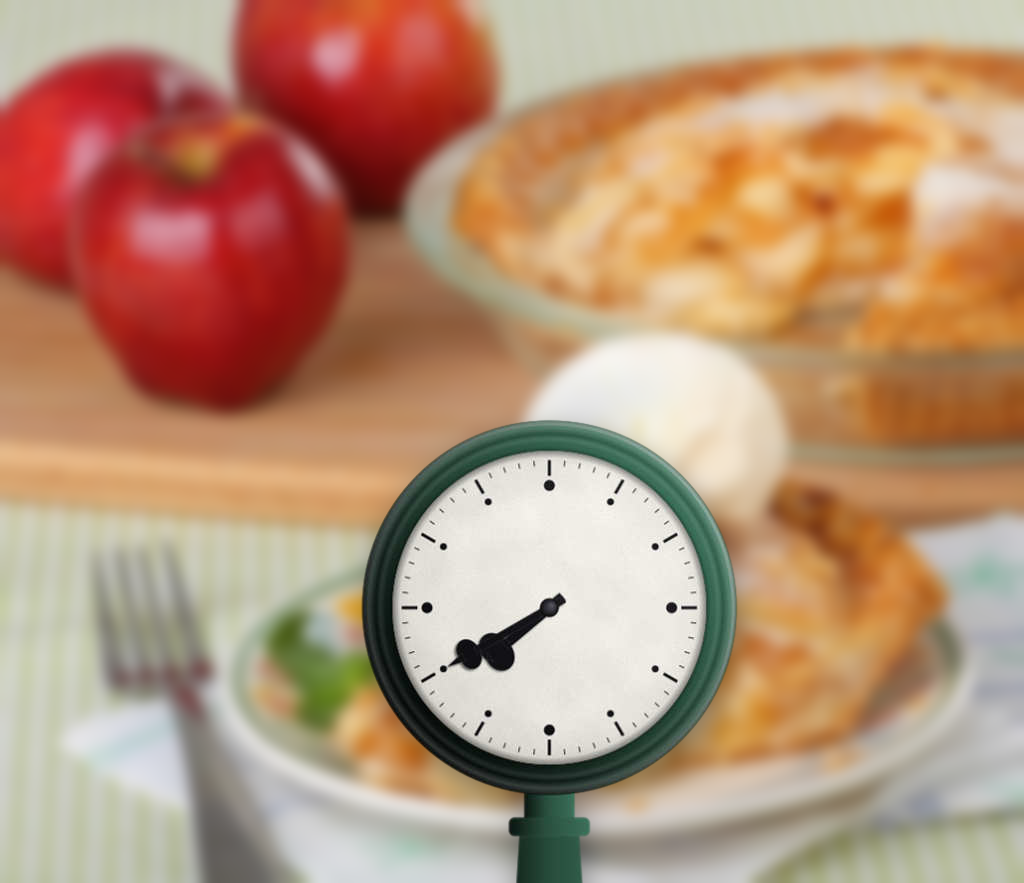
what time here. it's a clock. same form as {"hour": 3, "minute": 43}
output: {"hour": 7, "minute": 40}
